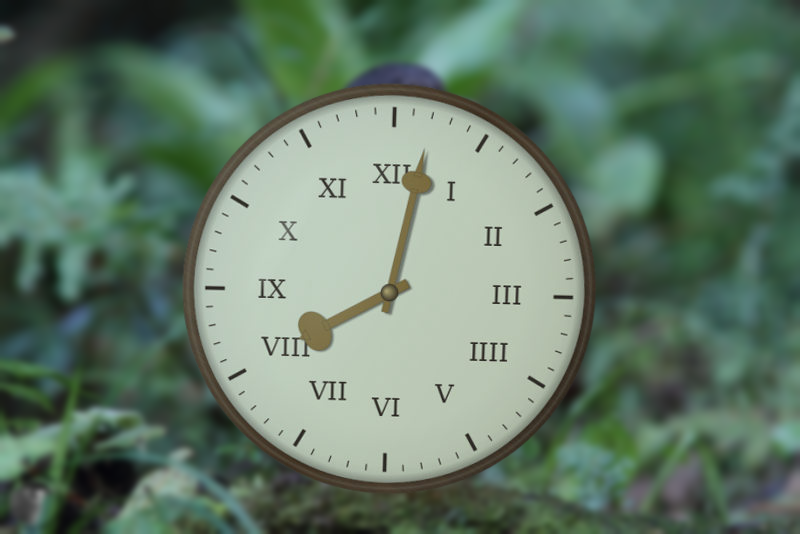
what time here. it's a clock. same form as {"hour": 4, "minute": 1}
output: {"hour": 8, "minute": 2}
